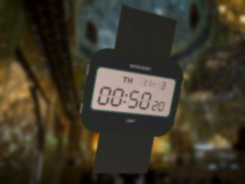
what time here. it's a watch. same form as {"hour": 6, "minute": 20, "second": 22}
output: {"hour": 0, "minute": 50, "second": 20}
